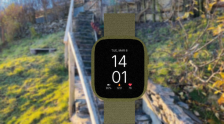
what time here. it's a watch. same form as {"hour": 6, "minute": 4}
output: {"hour": 14, "minute": 1}
